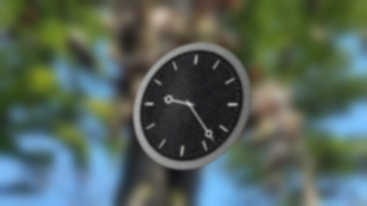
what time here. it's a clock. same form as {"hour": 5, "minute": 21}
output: {"hour": 9, "minute": 23}
